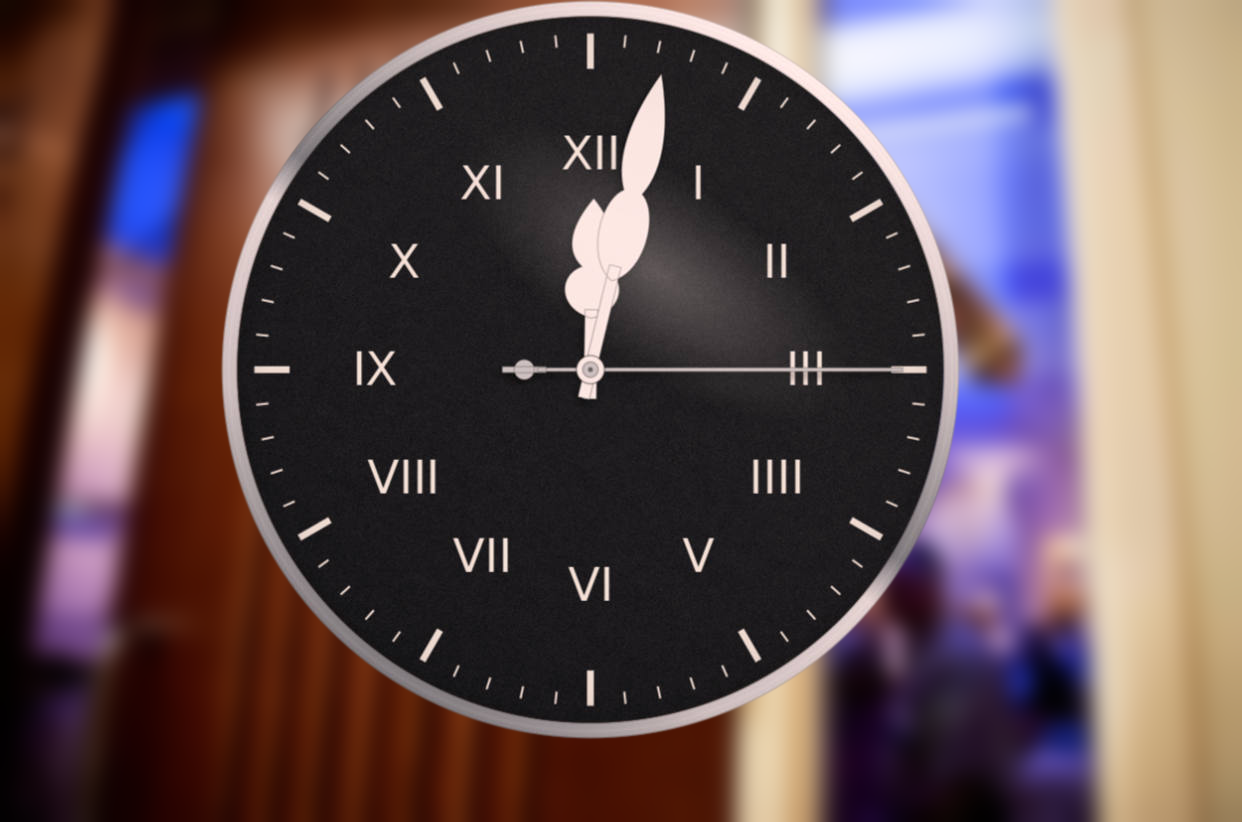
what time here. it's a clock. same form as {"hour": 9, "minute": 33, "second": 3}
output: {"hour": 12, "minute": 2, "second": 15}
